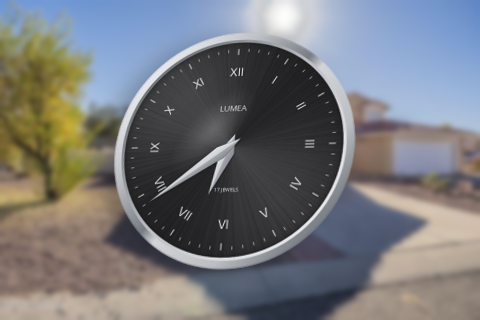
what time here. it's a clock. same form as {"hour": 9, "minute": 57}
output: {"hour": 6, "minute": 39}
